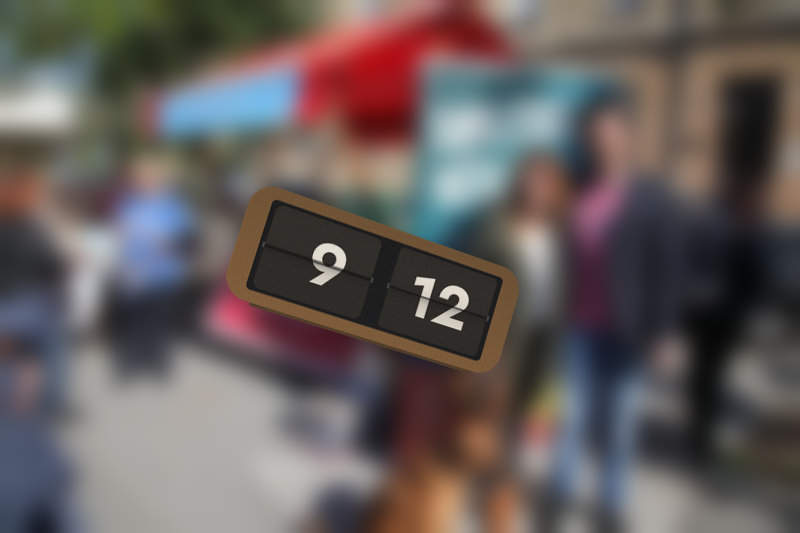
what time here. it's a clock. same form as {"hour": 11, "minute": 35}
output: {"hour": 9, "minute": 12}
